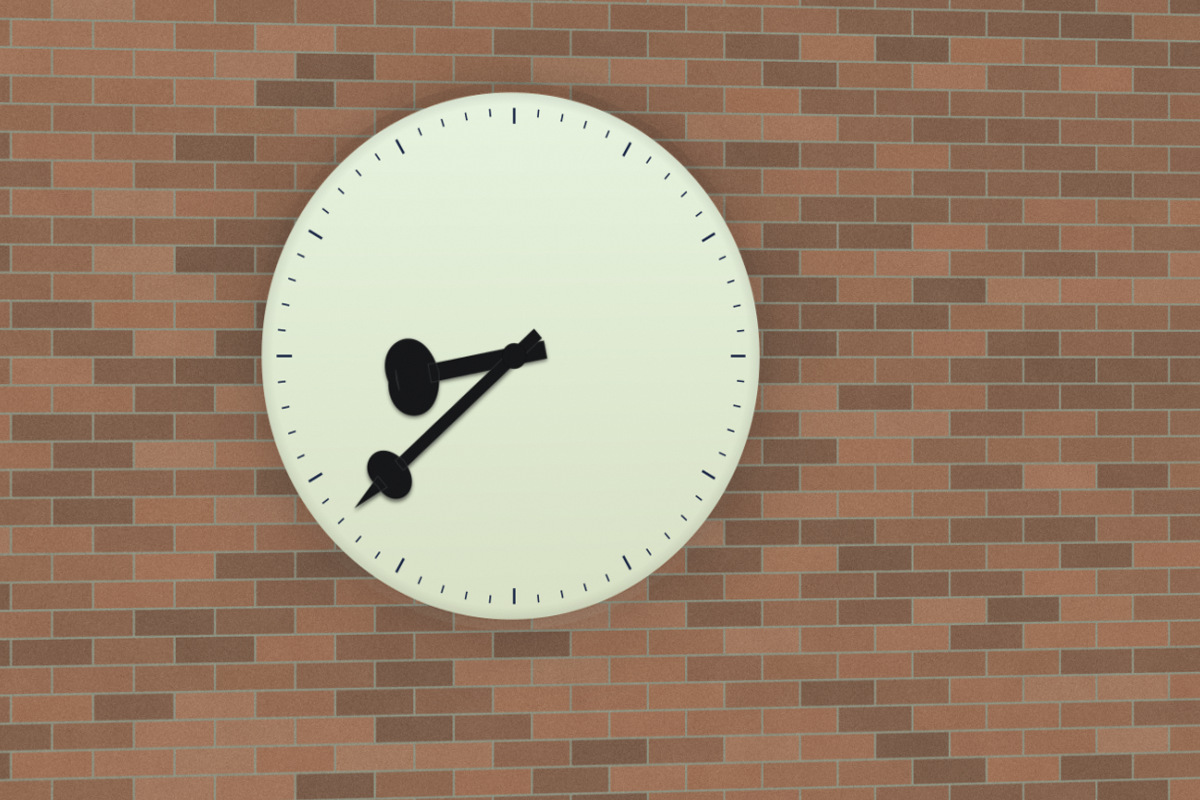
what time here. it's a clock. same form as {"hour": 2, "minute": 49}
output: {"hour": 8, "minute": 38}
